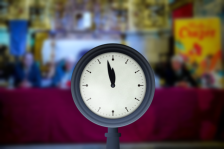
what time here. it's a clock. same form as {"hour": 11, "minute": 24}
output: {"hour": 11, "minute": 58}
